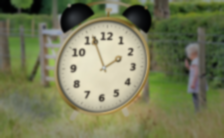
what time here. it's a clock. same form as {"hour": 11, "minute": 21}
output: {"hour": 1, "minute": 56}
